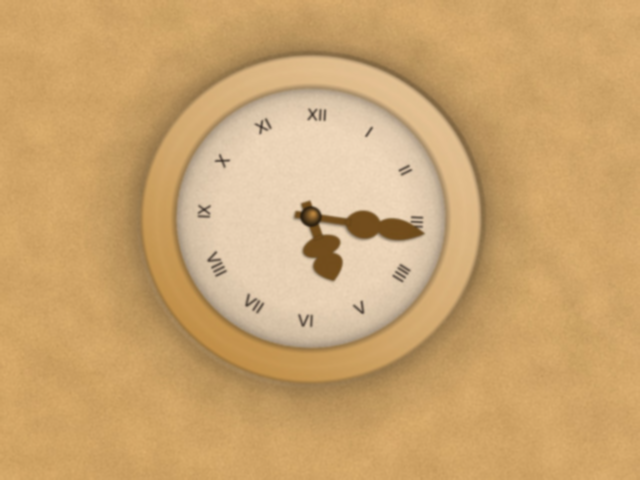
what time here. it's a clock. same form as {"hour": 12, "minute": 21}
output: {"hour": 5, "minute": 16}
